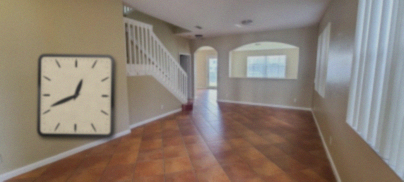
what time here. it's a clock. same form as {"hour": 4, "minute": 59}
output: {"hour": 12, "minute": 41}
